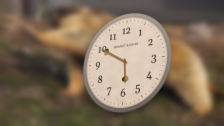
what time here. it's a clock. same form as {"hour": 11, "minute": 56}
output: {"hour": 5, "minute": 50}
